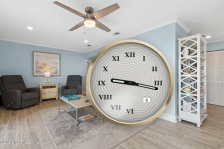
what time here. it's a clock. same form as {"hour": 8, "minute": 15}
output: {"hour": 9, "minute": 17}
